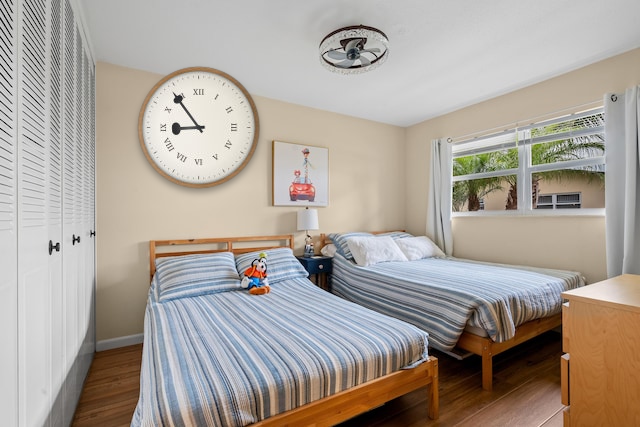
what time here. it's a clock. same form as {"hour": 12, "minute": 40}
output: {"hour": 8, "minute": 54}
